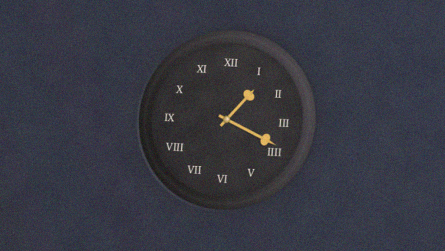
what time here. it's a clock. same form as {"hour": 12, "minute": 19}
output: {"hour": 1, "minute": 19}
